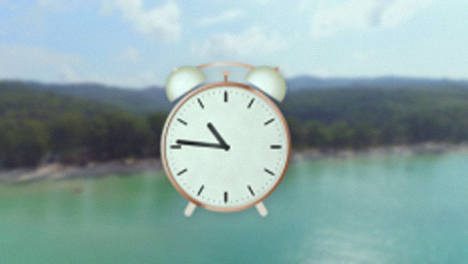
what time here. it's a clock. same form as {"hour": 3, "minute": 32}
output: {"hour": 10, "minute": 46}
